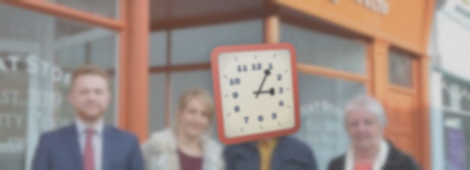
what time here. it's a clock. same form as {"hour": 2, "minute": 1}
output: {"hour": 3, "minute": 5}
